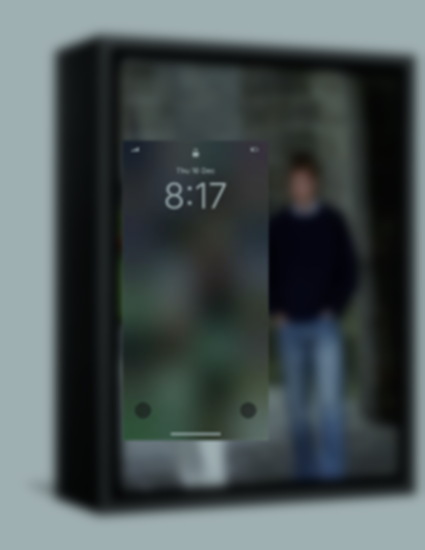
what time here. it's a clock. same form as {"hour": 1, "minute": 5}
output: {"hour": 8, "minute": 17}
